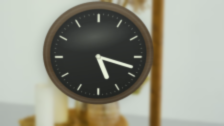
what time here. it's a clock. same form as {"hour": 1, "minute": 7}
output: {"hour": 5, "minute": 18}
